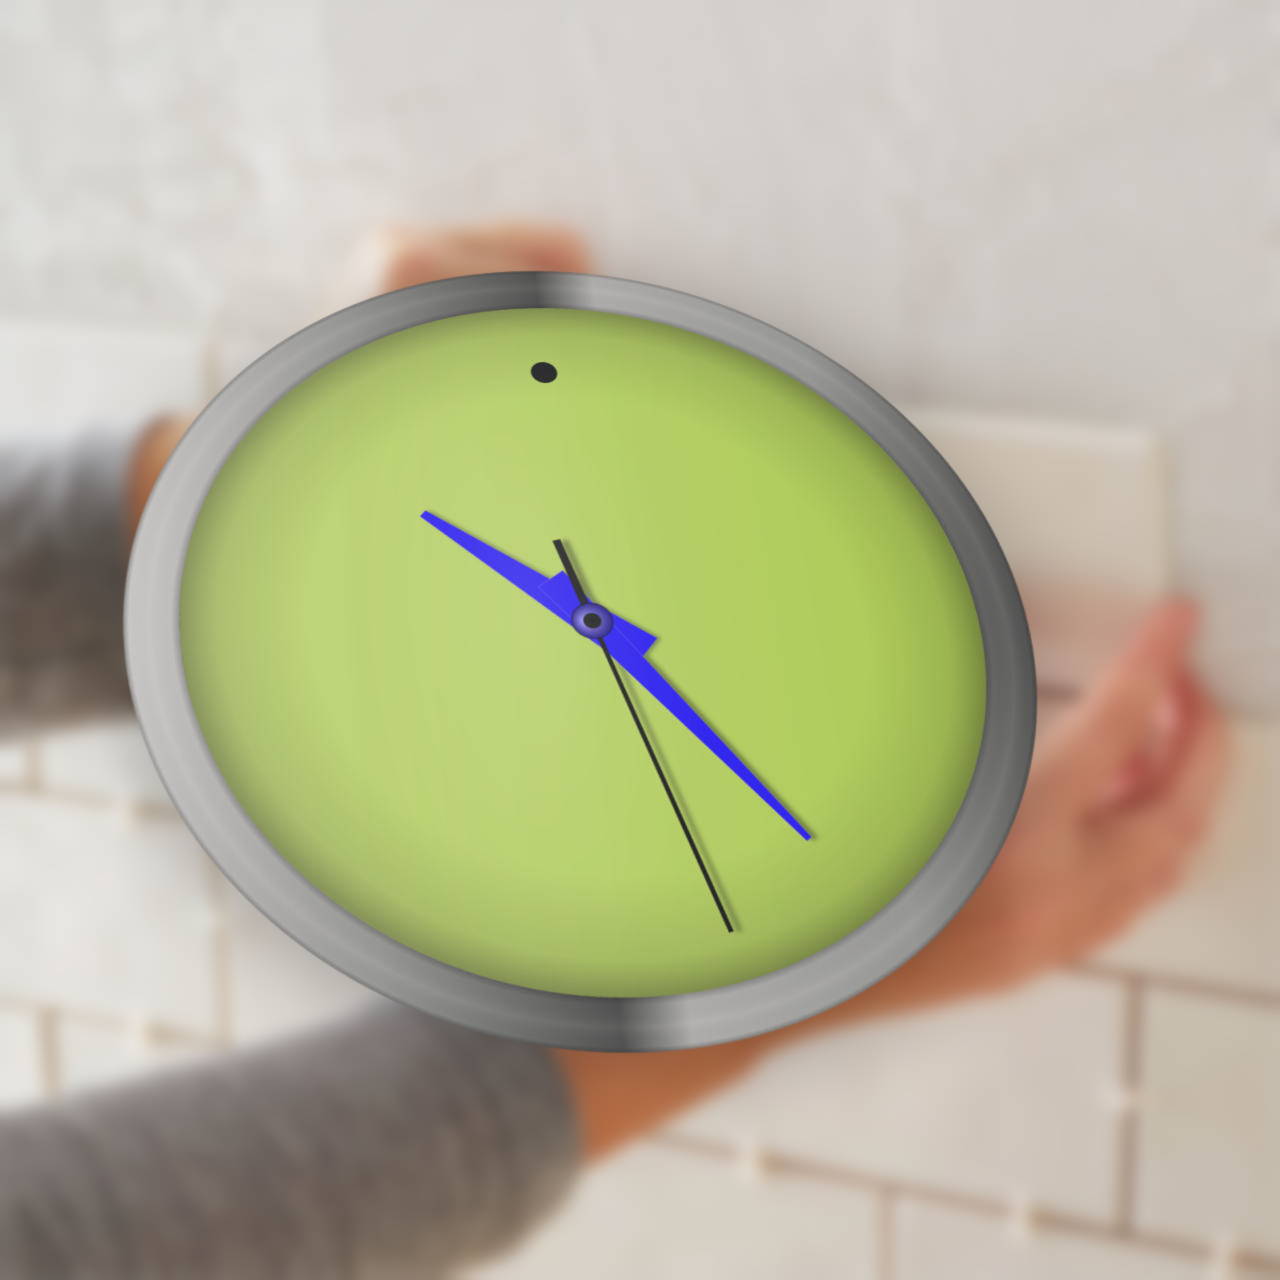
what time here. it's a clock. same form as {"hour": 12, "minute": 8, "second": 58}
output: {"hour": 10, "minute": 24, "second": 28}
